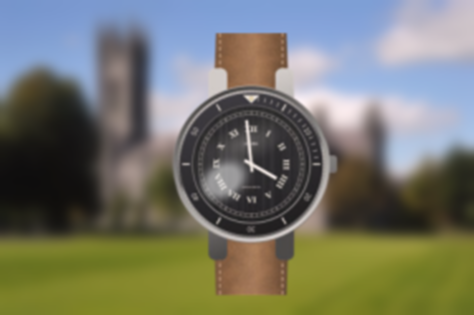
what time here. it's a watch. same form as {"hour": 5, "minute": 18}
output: {"hour": 3, "minute": 59}
